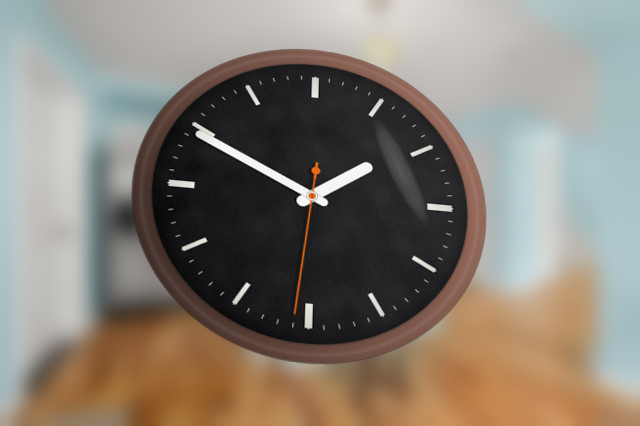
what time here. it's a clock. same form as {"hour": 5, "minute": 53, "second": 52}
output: {"hour": 1, "minute": 49, "second": 31}
